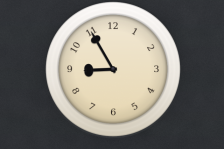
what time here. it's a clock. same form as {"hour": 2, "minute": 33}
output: {"hour": 8, "minute": 55}
